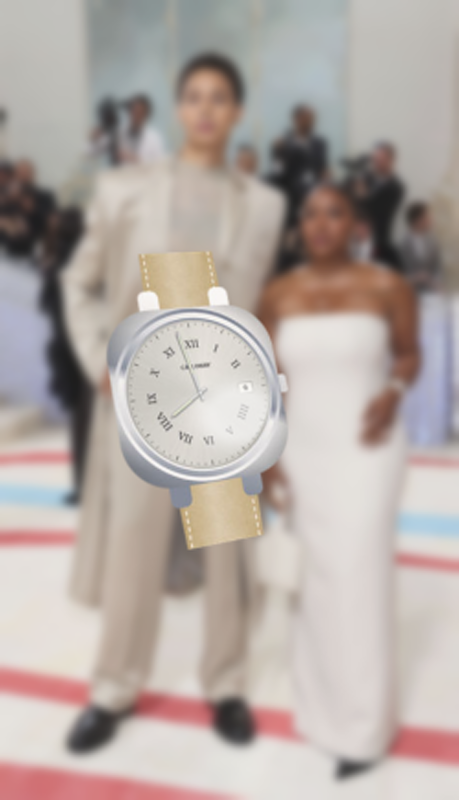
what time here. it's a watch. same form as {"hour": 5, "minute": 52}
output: {"hour": 7, "minute": 58}
